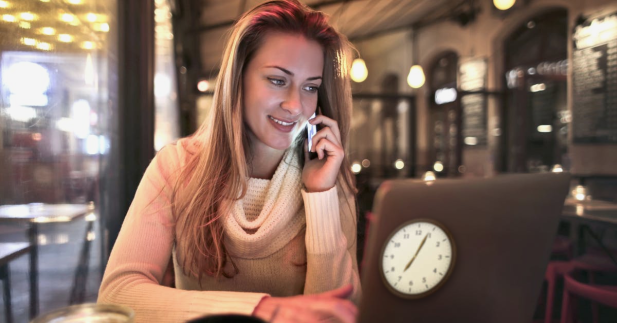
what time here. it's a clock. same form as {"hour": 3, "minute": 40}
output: {"hour": 7, "minute": 4}
